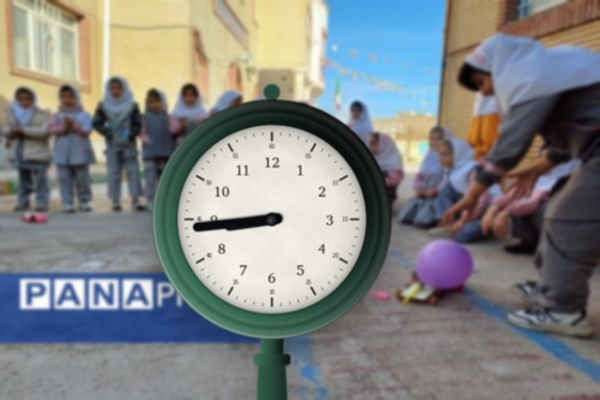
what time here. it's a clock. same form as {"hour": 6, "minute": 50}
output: {"hour": 8, "minute": 44}
